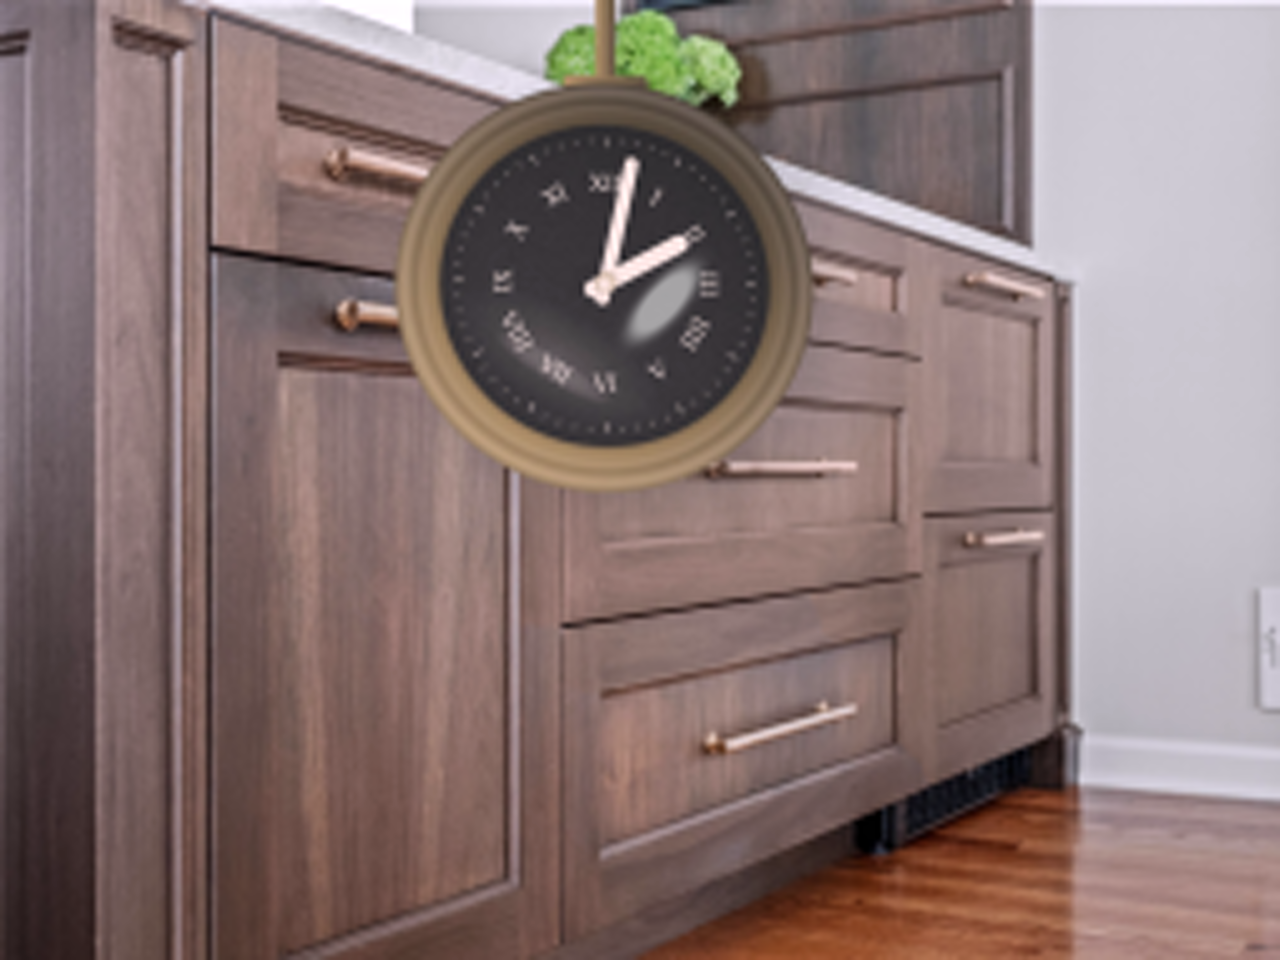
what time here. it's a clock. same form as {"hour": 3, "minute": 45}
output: {"hour": 2, "minute": 2}
